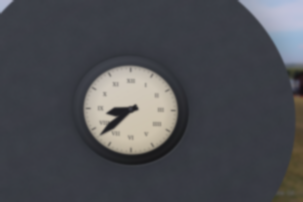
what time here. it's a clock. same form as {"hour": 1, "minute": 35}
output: {"hour": 8, "minute": 38}
